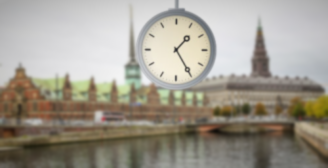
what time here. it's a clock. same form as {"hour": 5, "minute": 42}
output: {"hour": 1, "minute": 25}
